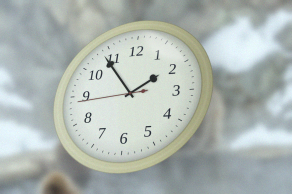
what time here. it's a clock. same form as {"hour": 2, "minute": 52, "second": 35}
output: {"hour": 1, "minute": 53, "second": 44}
